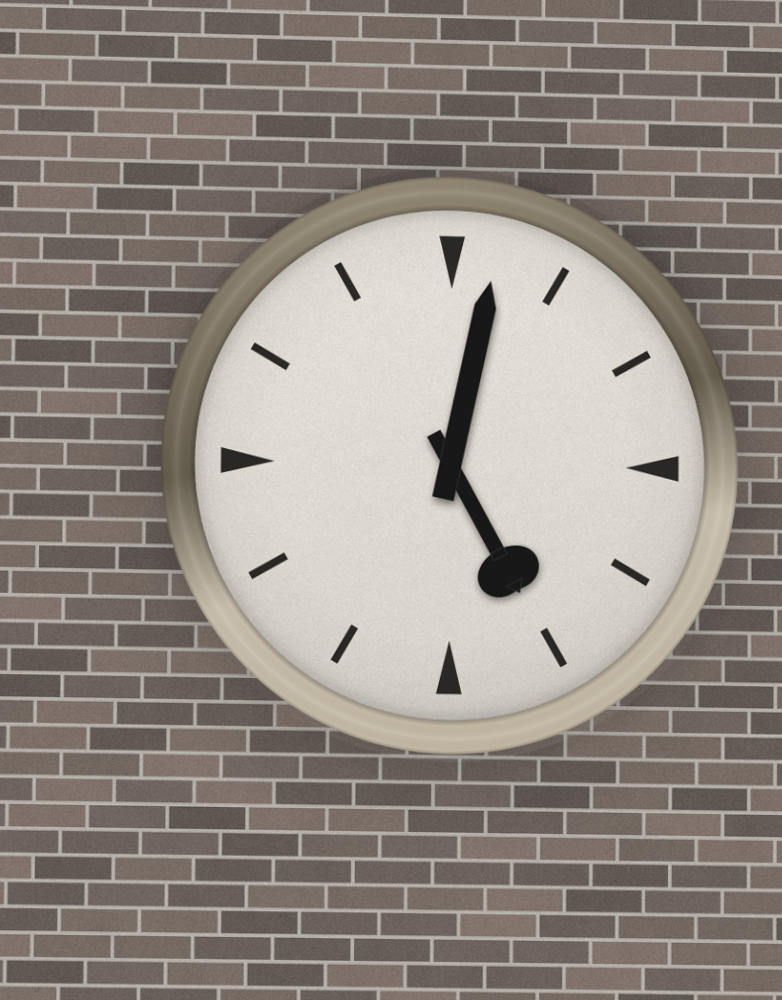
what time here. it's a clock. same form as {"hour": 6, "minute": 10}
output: {"hour": 5, "minute": 2}
